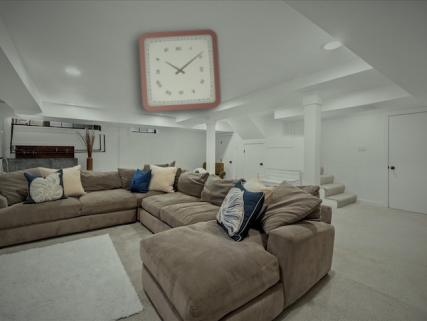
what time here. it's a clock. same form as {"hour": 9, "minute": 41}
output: {"hour": 10, "minute": 9}
